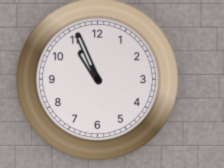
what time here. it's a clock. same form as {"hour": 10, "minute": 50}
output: {"hour": 10, "minute": 56}
